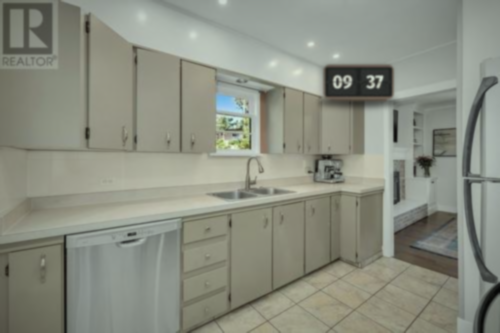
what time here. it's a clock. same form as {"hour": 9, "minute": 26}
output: {"hour": 9, "minute": 37}
